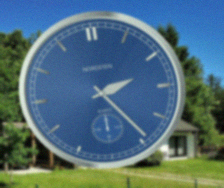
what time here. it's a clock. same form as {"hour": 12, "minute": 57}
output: {"hour": 2, "minute": 24}
